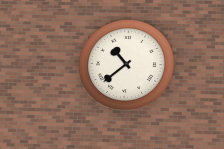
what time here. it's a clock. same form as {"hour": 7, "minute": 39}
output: {"hour": 10, "minute": 38}
